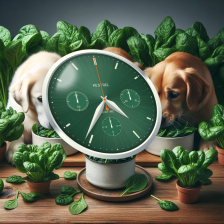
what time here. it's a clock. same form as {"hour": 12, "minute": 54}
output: {"hour": 4, "minute": 36}
